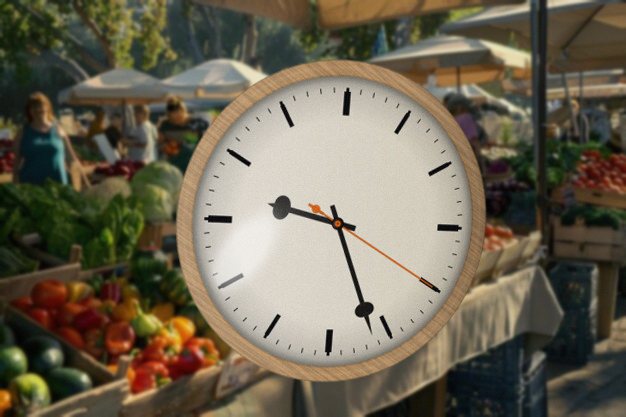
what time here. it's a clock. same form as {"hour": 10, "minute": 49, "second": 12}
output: {"hour": 9, "minute": 26, "second": 20}
